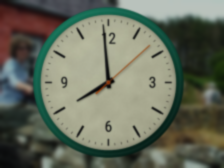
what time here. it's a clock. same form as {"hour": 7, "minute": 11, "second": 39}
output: {"hour": 7, "minute": 59, "second": 8}
